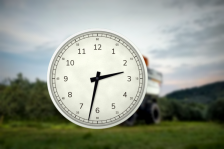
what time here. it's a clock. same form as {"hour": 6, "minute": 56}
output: {"hour": 2, "minute": 32}
